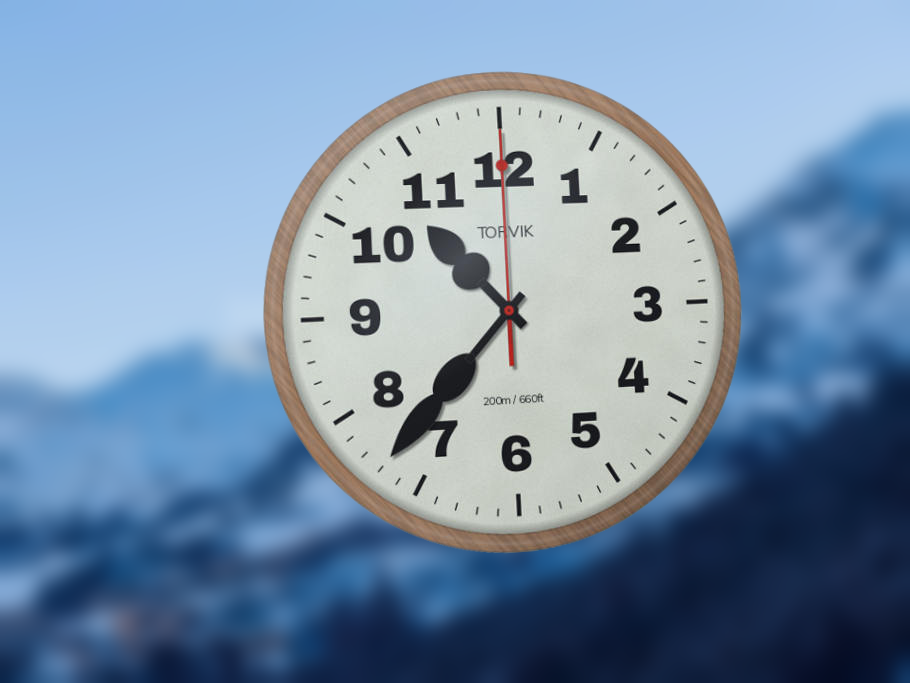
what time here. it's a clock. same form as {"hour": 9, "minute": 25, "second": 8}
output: {"hour": 10, "minute": 37, "second": 0}
